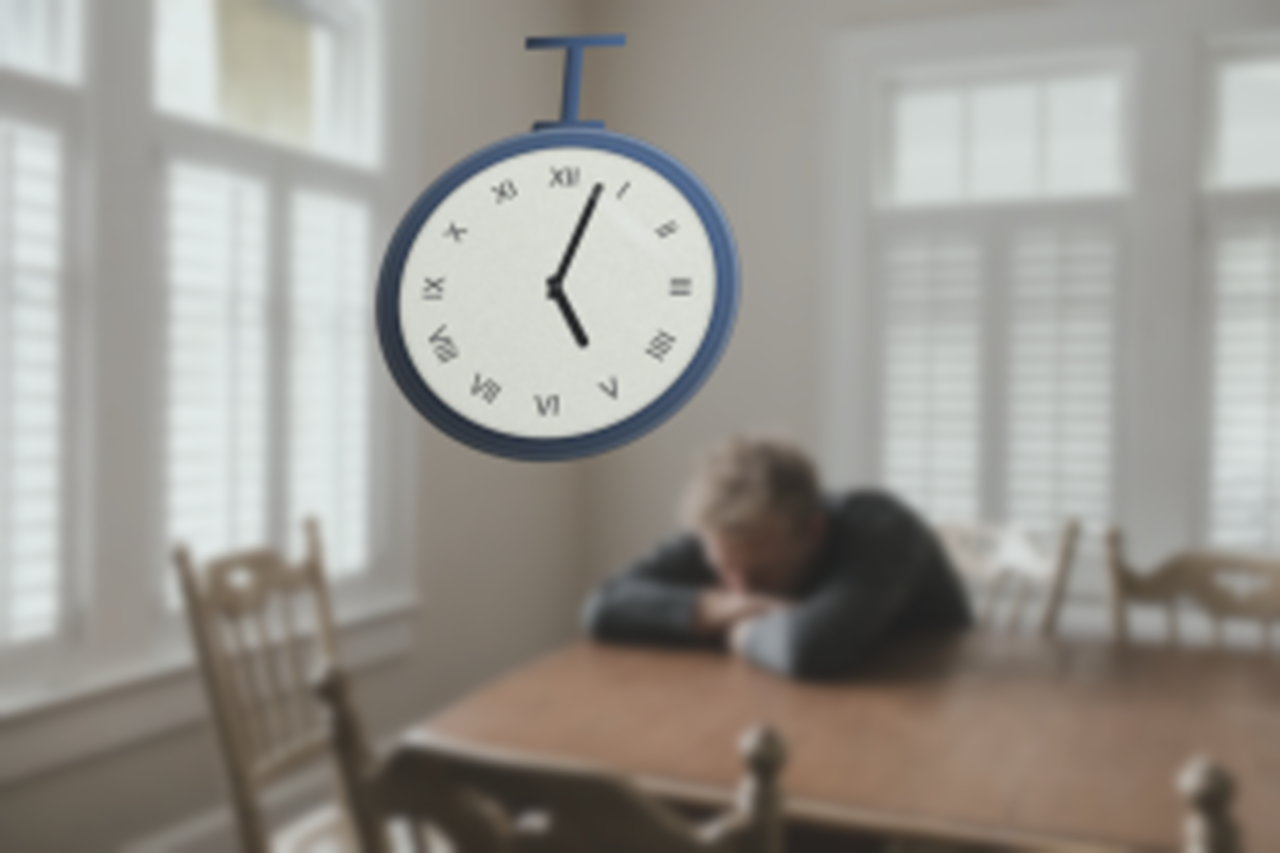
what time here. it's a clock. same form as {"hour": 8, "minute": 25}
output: {"hour": 5, "minute": 3}
